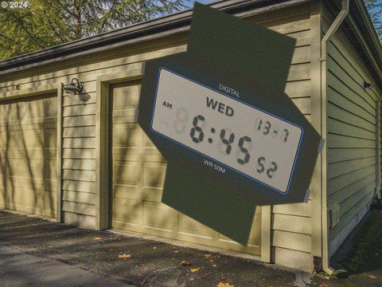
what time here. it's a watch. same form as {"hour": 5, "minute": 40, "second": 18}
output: {"hour": 6, "minute": 45, "second": 52}
